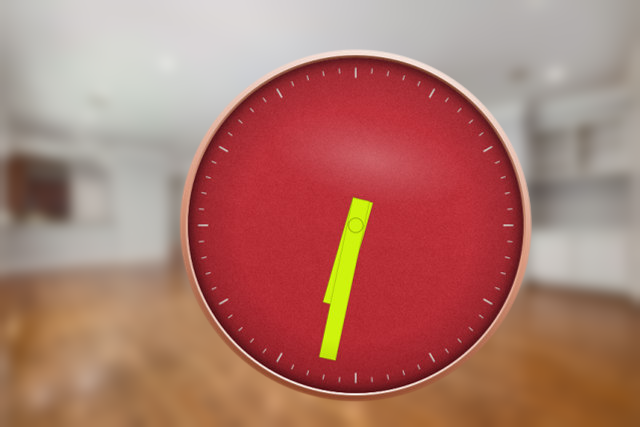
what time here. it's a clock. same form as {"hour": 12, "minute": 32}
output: {"hour": 6, "minute": 32}
